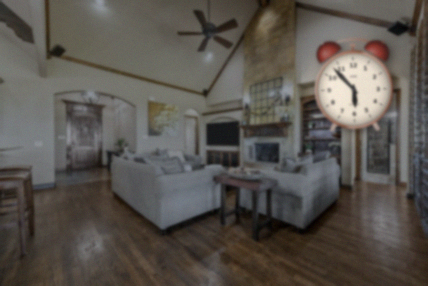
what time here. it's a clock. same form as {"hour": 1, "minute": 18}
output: {"hour": 5, "minute": 53}
